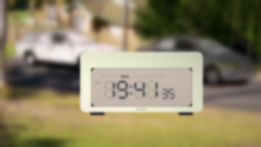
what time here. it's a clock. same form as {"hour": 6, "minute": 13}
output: {"hour": 19, "minute": 41}
